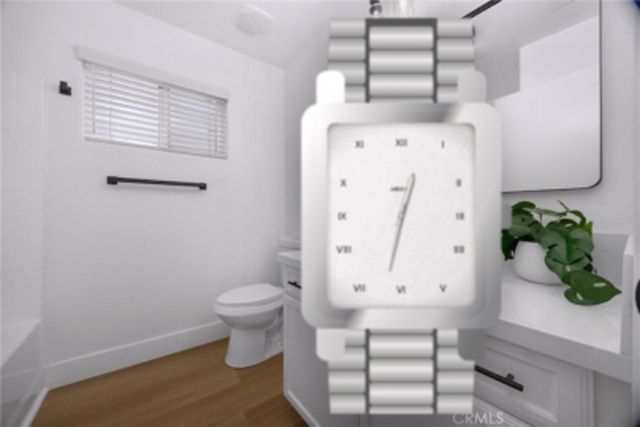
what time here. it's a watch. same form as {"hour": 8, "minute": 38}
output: {"hour": 12, "minute": 32}
